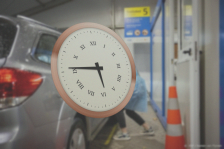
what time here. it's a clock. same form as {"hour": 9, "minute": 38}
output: {"hour": 5, "minute": 46}
